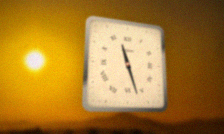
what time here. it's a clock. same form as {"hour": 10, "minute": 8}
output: {"hour": 11, "minute": 27}
